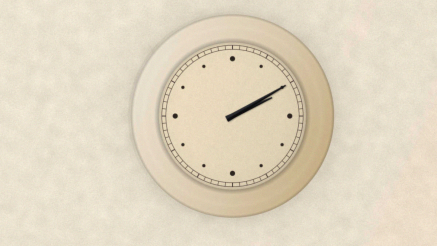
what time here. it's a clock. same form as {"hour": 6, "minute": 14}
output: {"hour": 2, "minute": 10}
